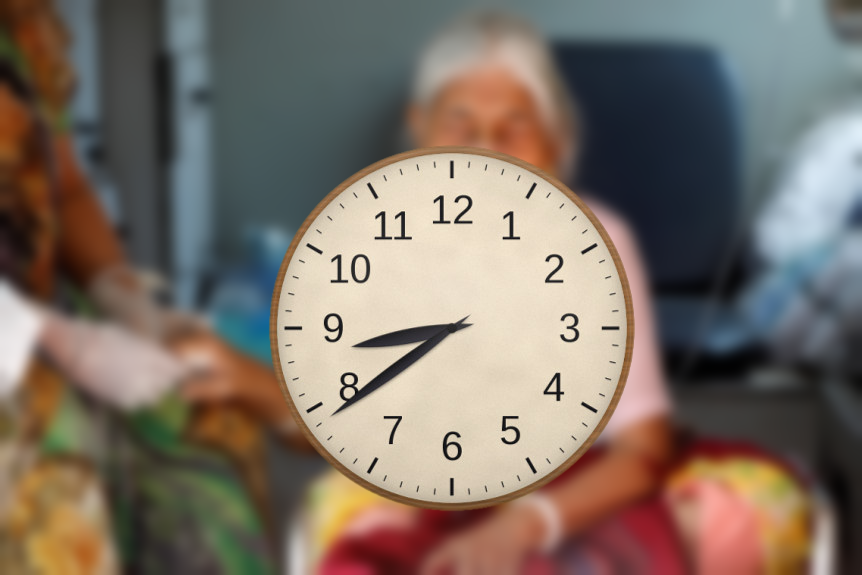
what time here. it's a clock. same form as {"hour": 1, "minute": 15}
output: {"hour": 8, "minute": 39}
